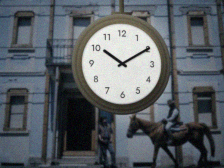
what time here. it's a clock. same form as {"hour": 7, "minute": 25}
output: {"hour": 10, "minute": 10}
